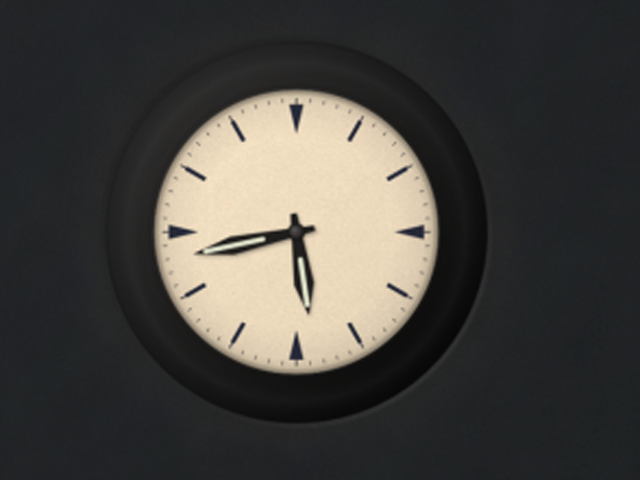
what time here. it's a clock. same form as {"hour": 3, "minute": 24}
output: {"hour": 5, "minute": 43}
